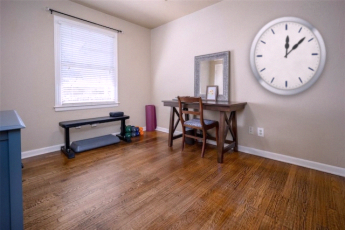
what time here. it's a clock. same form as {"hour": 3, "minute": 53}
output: {"hour": 12, "minute": 8}
